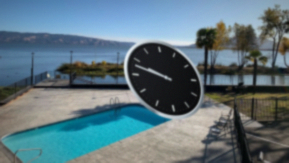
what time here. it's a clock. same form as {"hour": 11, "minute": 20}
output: {"hour": 9, "minute": 48}
